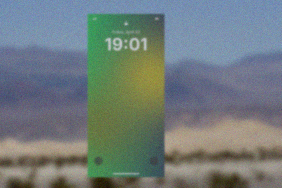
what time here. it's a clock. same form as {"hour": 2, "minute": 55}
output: {"hour": 19, "minute": 1}
